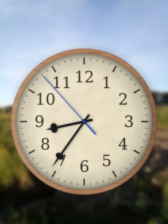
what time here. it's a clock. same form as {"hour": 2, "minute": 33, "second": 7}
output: {"hour": 8, "minute": 35, "second": 53}
